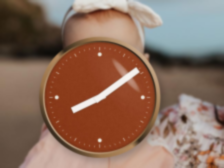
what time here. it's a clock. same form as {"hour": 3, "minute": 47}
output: {"hour": 8, "minute": 9}
